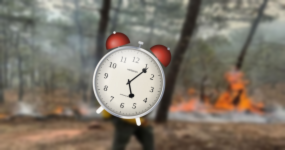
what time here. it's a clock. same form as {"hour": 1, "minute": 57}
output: {"hour": 5, "minute": 6}
